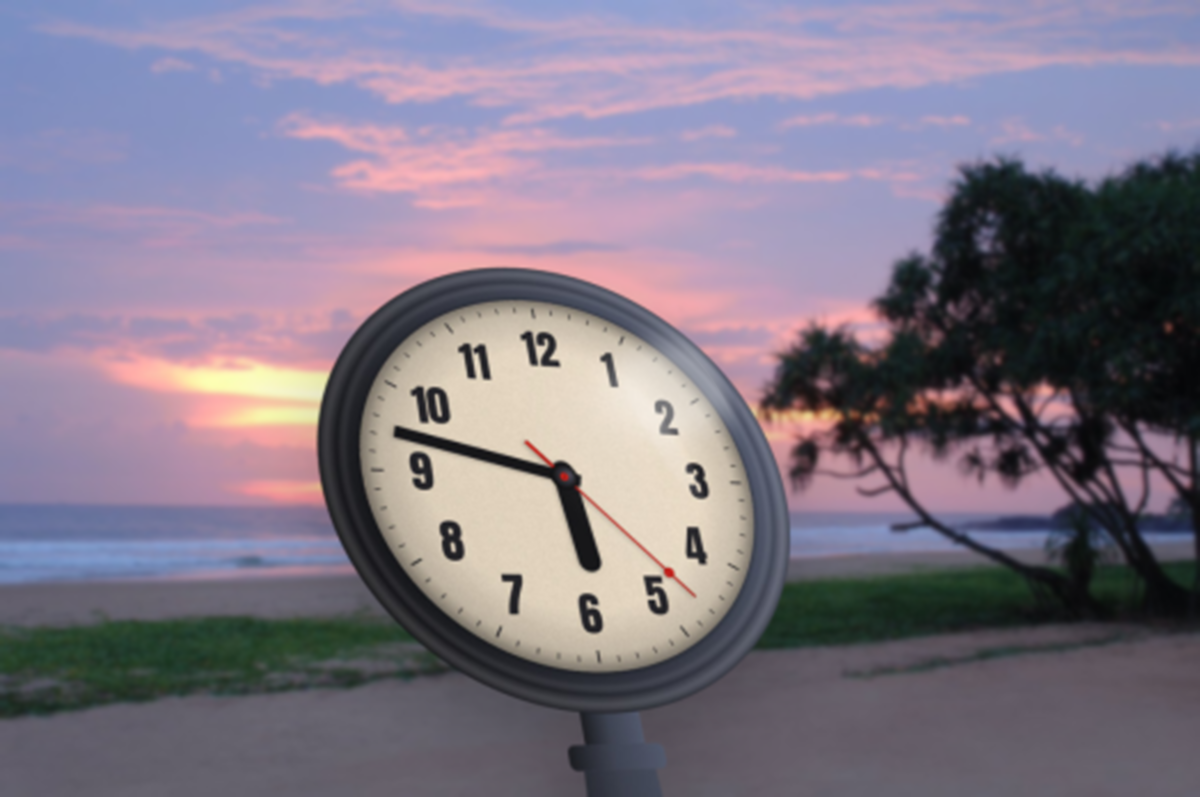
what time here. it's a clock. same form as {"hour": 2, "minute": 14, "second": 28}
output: {"hour": 5, "minute": 47, "second": 23}
